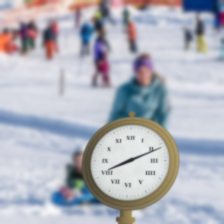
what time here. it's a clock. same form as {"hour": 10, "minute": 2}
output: {"hour": 8, "minute": 11}
